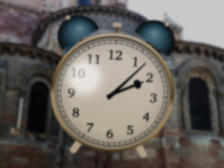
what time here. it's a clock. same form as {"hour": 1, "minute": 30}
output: {"hour": 2, "minute": 7}
